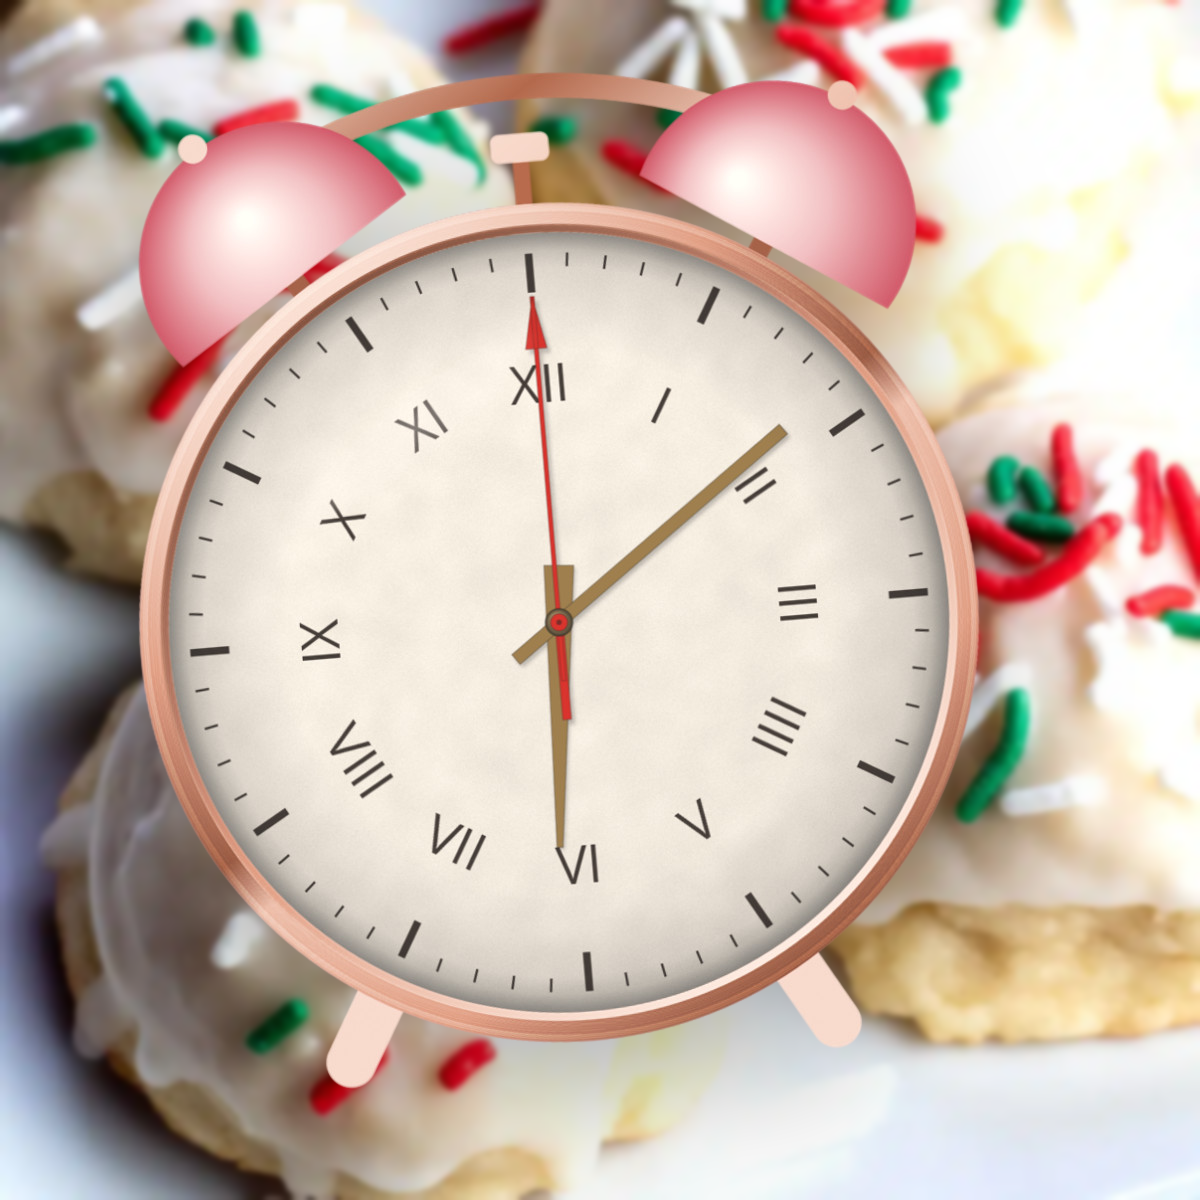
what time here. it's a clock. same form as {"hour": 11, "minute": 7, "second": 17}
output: {"hour": 6, "minute": 9, "second": 0}
